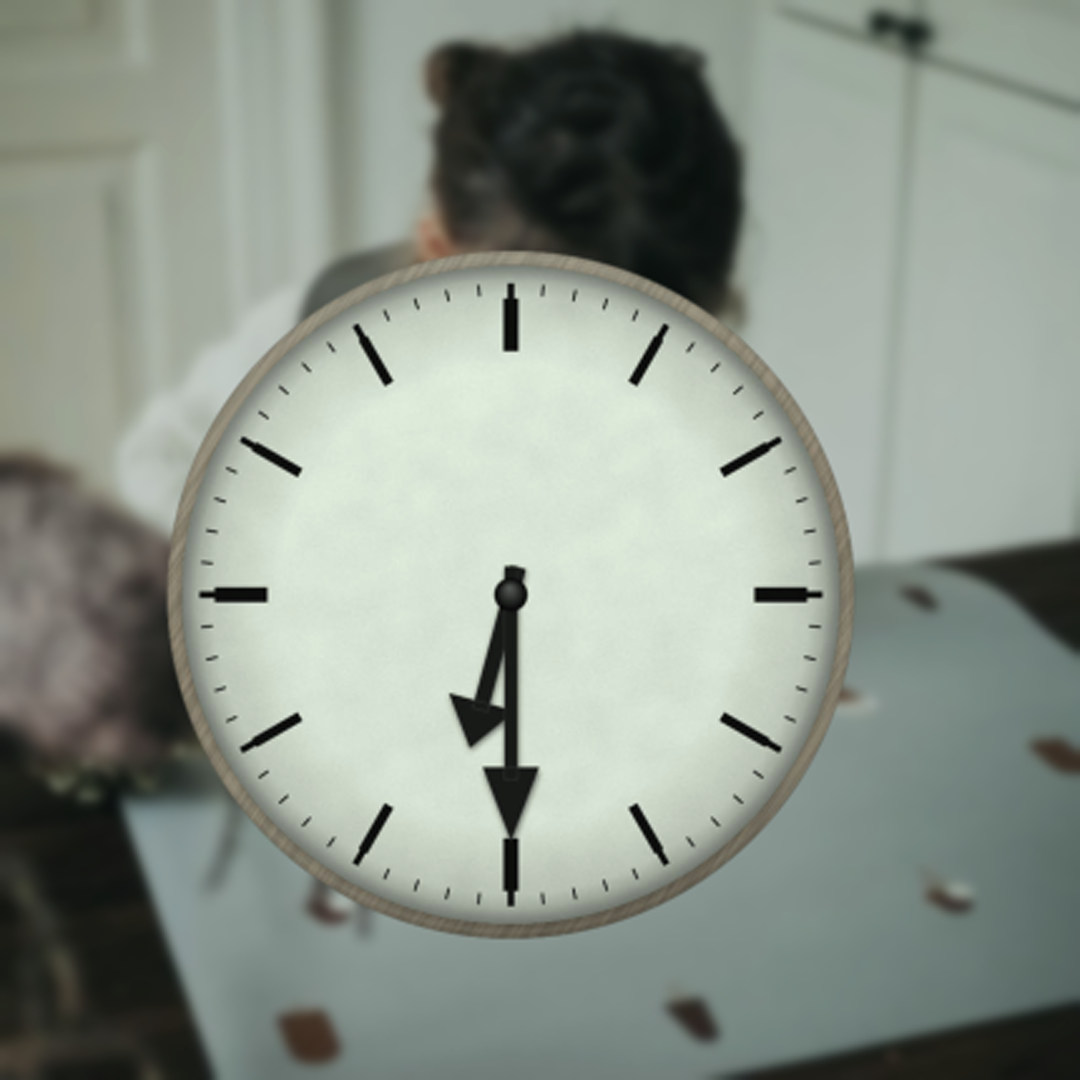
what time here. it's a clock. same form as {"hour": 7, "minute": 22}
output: {"hour": 6, "minute": 30}
